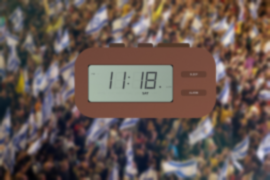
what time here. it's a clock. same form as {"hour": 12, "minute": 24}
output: {"hour": 11, "minute": 18}
